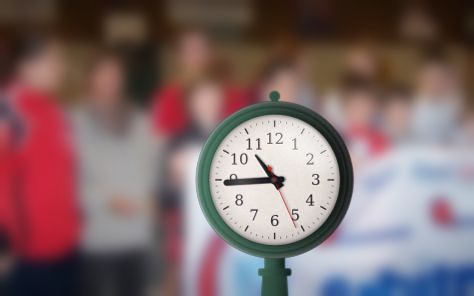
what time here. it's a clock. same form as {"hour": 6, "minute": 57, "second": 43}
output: {"hour": 10, "minute": 44, "second": 26}
